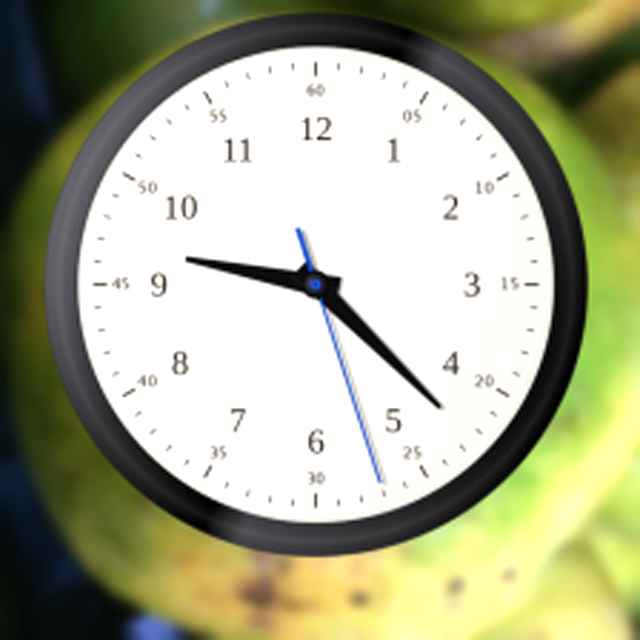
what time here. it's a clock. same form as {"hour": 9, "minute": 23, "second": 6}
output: {"hour": 9, "minute": 22, "second": 27}
